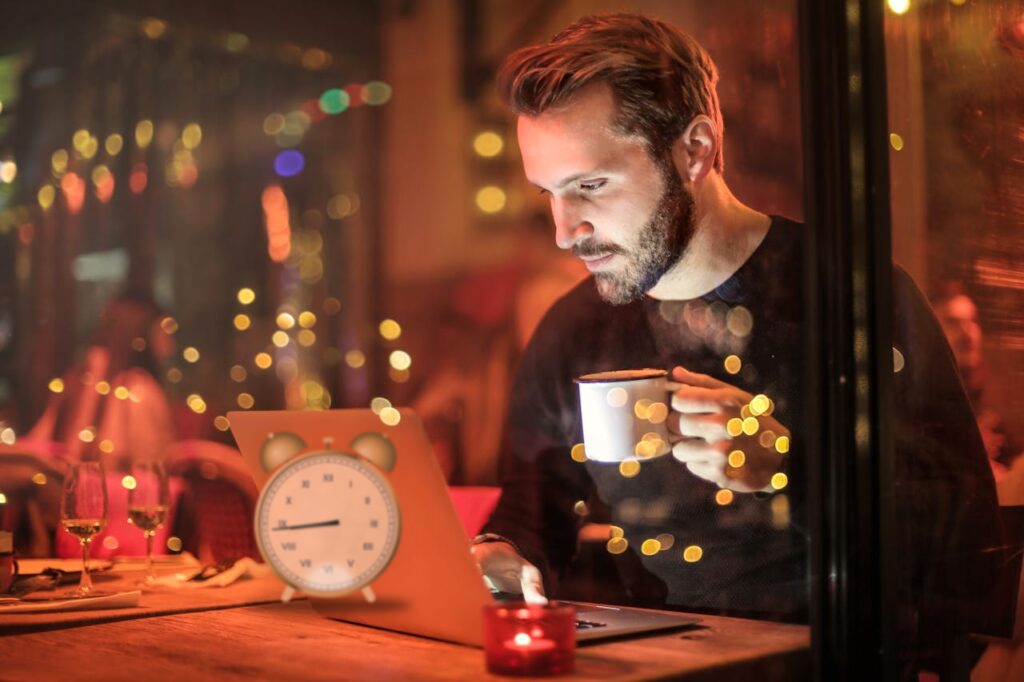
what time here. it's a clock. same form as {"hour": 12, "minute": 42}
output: {"hour": 8, "minute": 44}
